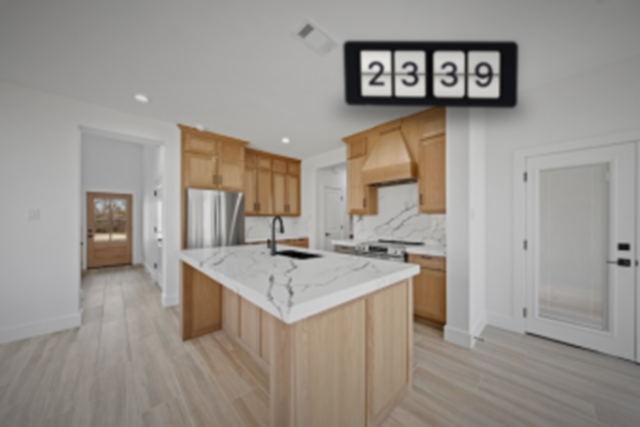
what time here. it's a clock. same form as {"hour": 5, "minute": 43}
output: {"hour": 23, "minute": 39}
